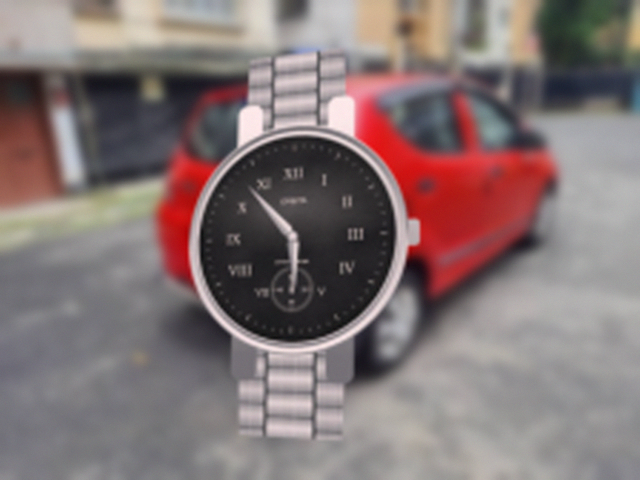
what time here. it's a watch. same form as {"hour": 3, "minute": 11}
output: {"hour": 5, "minute": 53}
